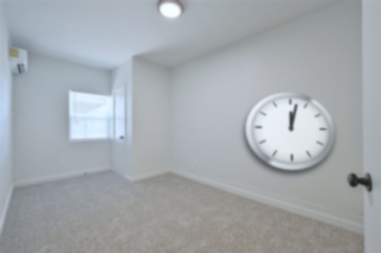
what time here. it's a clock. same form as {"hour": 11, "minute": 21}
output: {"hour": 12, "minute": 2}
